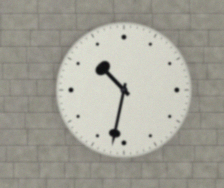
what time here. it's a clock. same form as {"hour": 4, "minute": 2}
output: {"hour": 10, "minute": 32}
